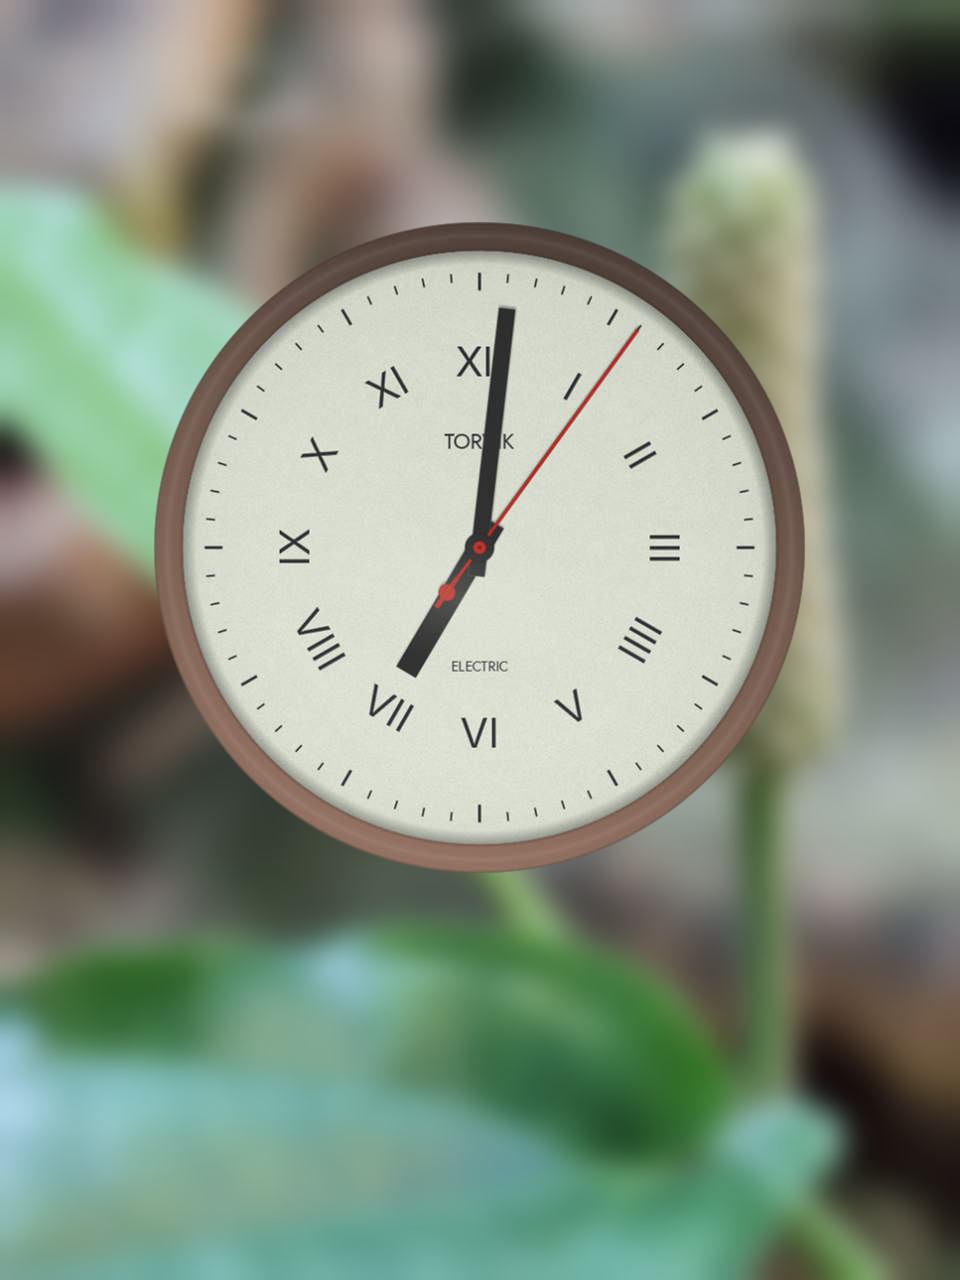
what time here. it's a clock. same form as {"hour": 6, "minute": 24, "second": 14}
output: {"hour": 7, "minute": 1, "second": 6}
